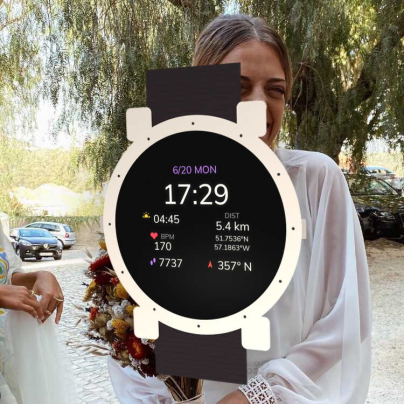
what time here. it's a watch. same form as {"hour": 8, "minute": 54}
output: {"hour": 17, "minute": 29}
